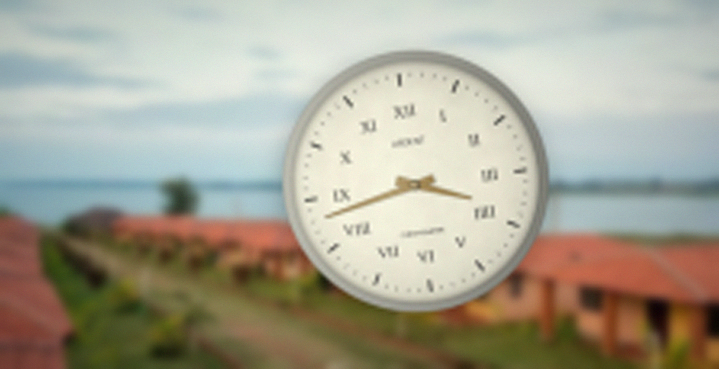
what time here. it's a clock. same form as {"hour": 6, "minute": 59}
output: {"hour": 3, "minute": 43}
